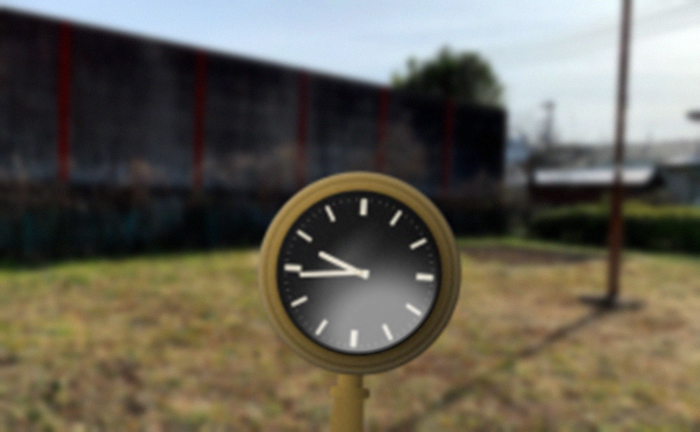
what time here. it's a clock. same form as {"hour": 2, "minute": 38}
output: {"hour": 9, "minute": 44}
